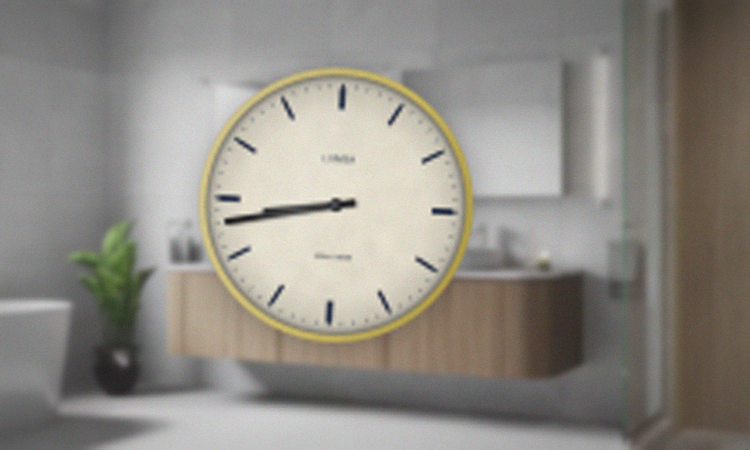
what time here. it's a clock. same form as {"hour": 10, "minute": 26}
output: {"hour": 8, "minute": 43}
